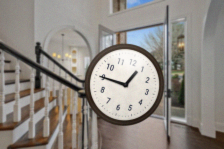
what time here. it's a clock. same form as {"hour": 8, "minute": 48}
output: {"hour": 12, "minute": 45}
